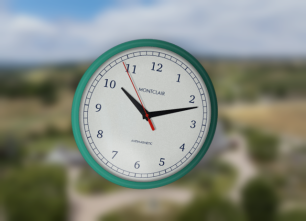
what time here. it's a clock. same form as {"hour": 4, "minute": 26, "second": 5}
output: {"hour": 10, "minute": 11, "second": 54}
